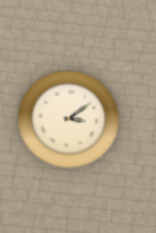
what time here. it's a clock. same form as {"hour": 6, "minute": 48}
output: {"hour": 3, "minute": 8}
